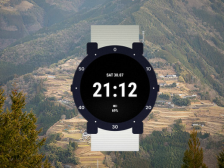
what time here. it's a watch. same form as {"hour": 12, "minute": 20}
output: {"hour": 21, "minute": 12}
